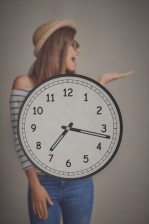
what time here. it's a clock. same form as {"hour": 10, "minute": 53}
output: {"hour": 7, "minute": 17}
